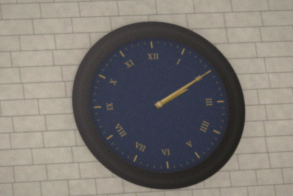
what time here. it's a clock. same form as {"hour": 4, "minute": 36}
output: {"hour": 2, "minute": 10}
